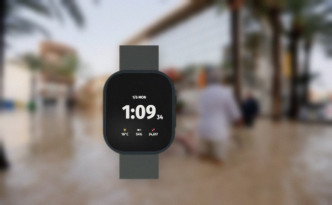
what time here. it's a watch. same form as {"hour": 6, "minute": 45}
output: {"hour": 1, "minute": 9}
